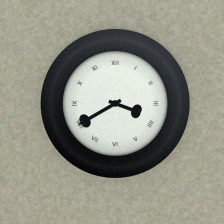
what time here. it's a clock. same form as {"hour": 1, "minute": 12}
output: {"hour": 3, "minute": 40}
